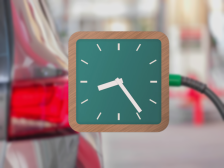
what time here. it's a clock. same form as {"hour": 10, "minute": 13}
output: {"hour": 8, "minute": 24}
